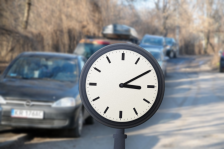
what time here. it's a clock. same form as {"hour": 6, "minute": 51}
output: {"hour": 3, "minute": 10}
